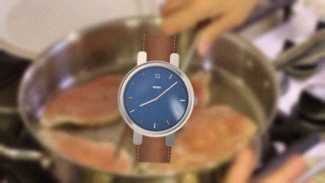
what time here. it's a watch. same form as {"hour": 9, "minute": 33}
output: {"hour": 8, "minute": 8}
